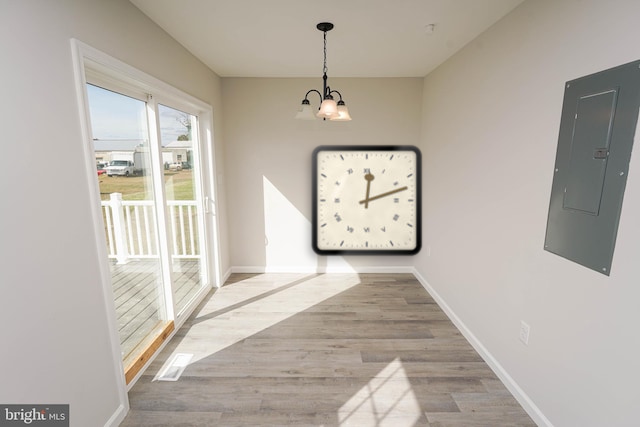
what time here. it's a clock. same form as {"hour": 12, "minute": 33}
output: {"hour": 12, "minute": 12}
